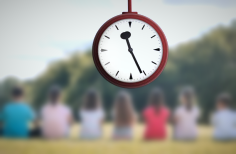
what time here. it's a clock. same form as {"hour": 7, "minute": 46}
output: {"hour": 11, "minute": 26}
